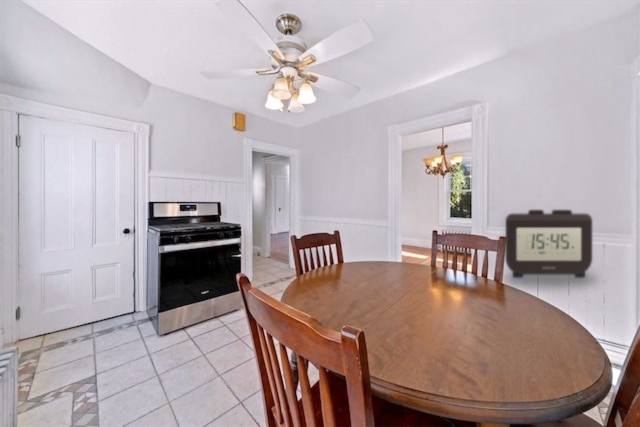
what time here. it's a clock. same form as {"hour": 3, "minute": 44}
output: {"hour": 15, "minute": 45}
